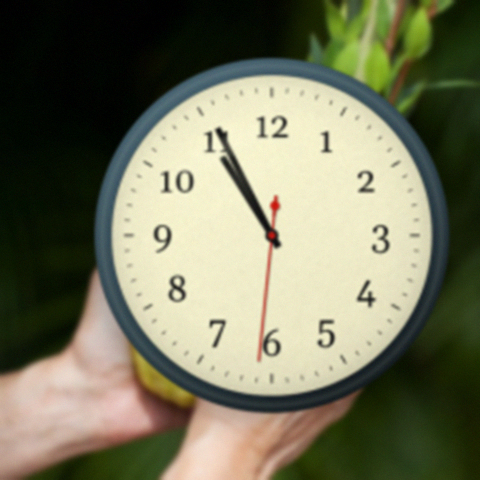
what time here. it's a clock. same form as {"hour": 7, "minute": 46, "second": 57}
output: {"hour": 10, "minute": 55, "second": 31}
